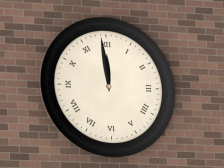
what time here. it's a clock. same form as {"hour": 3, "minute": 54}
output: {"hour": 11, "minute": 59}
